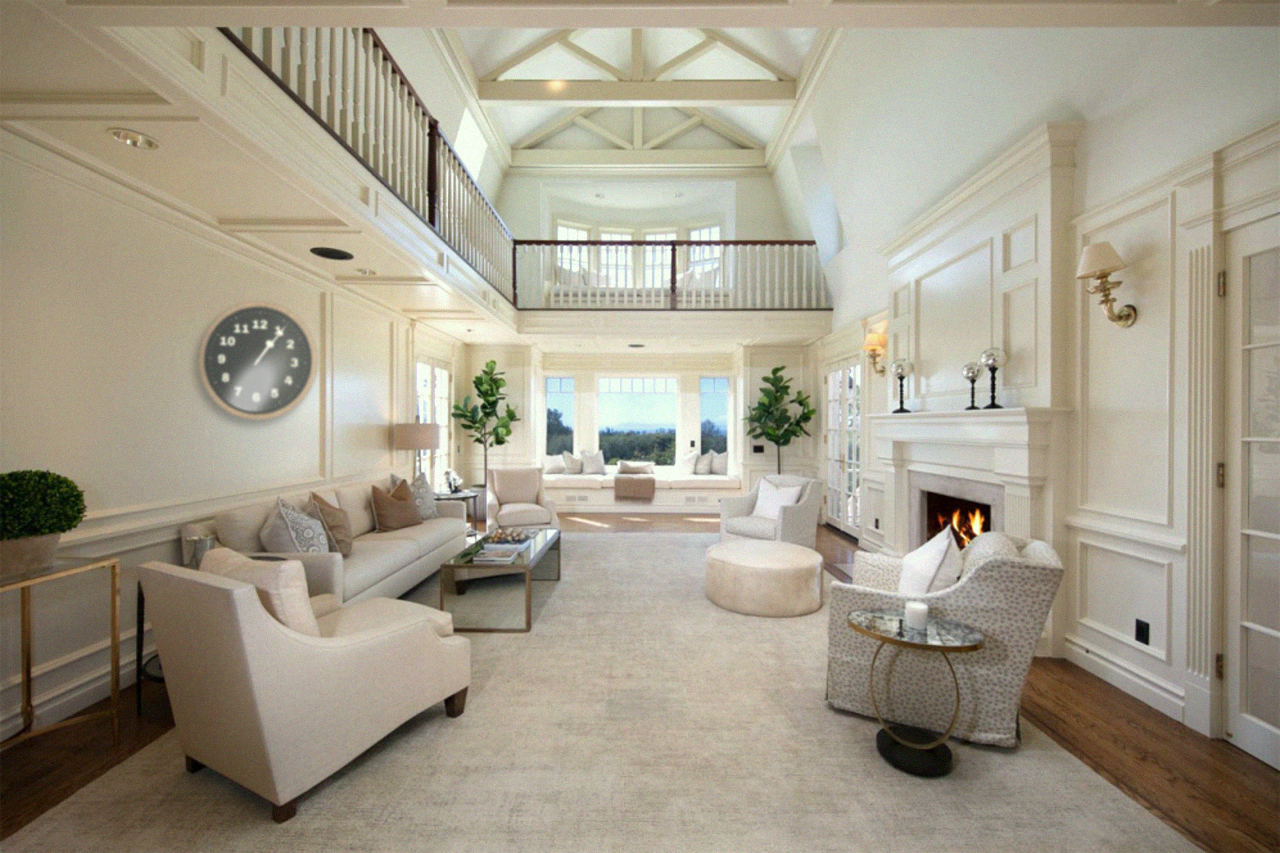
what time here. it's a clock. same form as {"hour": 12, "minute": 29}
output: {"hour": 1, "minute": 6}
